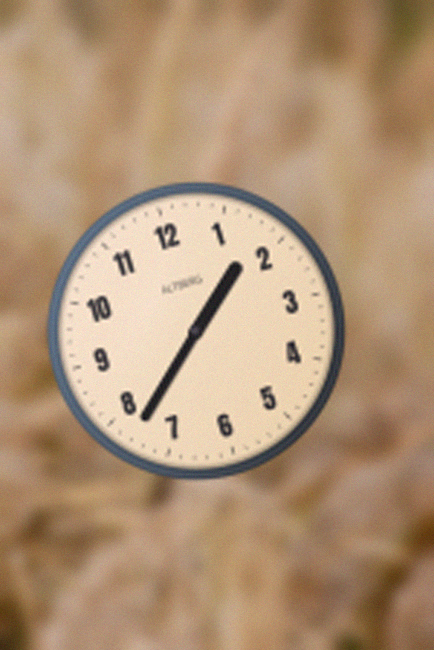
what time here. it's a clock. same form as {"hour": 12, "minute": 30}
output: {"hour": 1, "minute": 38}
